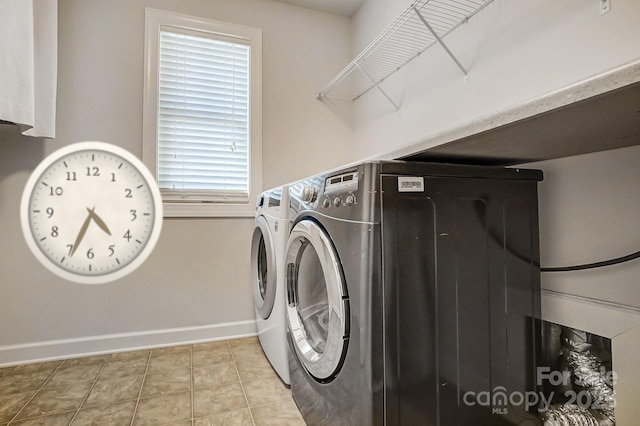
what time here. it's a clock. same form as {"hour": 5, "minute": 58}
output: {"hour": 4, "minute": 34}
